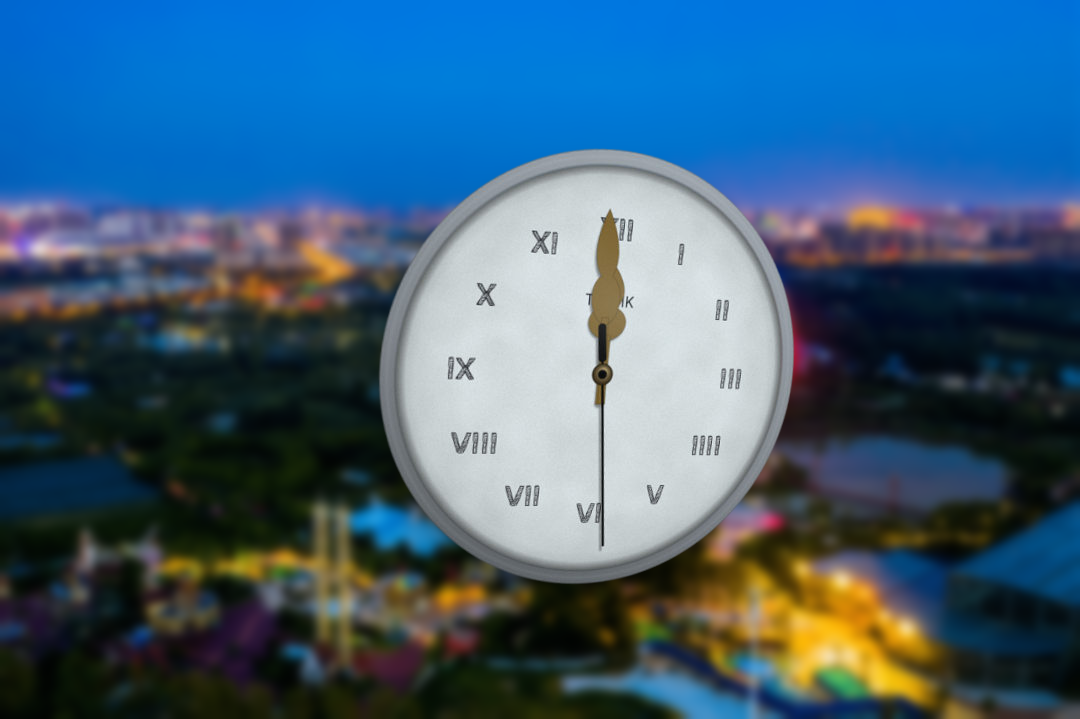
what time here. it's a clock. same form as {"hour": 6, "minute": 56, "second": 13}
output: {"hour": 11, "minute": 59, "second": 29}
